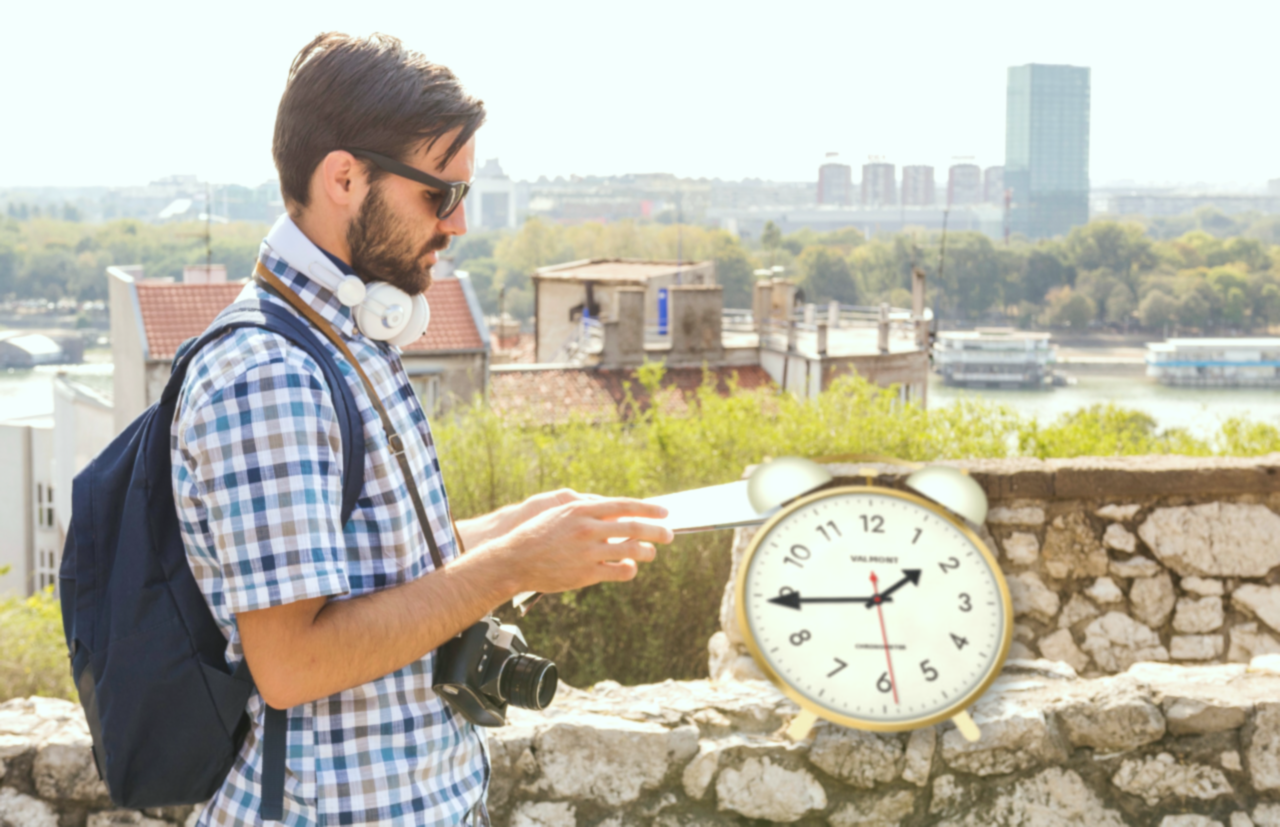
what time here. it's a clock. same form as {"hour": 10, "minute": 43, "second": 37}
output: {"hour": 1, "minute": 44, "second": 29}
